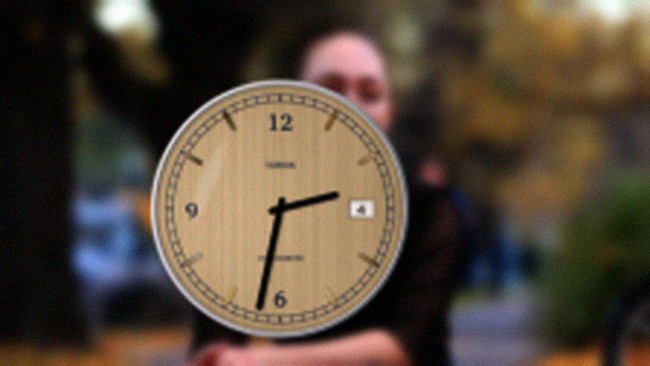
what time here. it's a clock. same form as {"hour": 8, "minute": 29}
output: {"hour": 2, "minute": 32}
